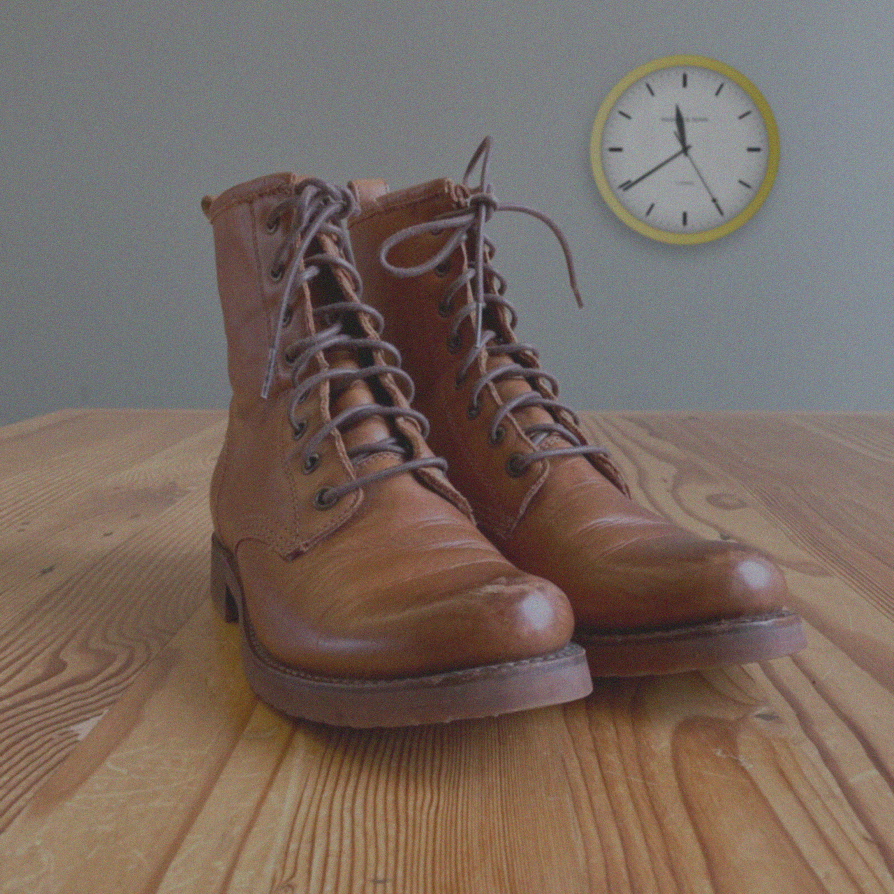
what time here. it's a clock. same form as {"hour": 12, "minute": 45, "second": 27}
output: {"hour": 11, "minute": 39, "second": 25}
